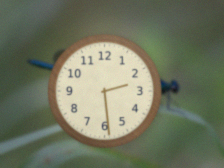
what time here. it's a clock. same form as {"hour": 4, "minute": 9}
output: {"hour": 2, "minute": 29}
